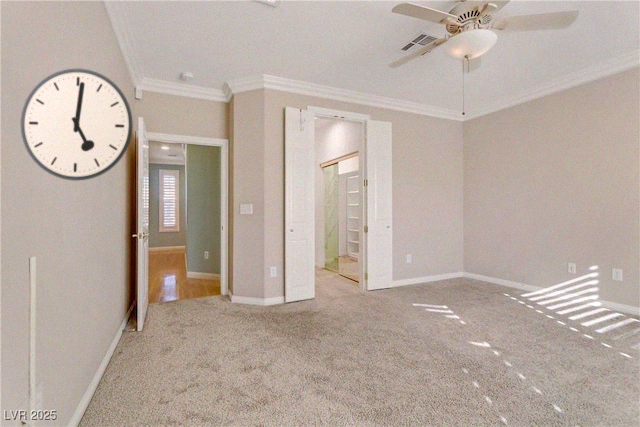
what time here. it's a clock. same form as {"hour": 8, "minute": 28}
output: {"hour": 5, "minute": 1}
